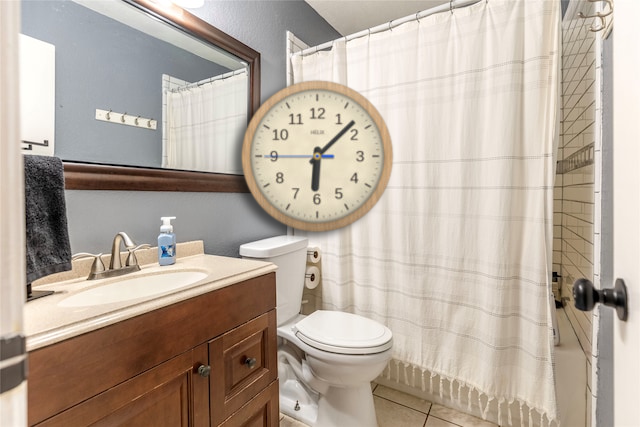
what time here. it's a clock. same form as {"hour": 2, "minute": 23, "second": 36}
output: {"hour": 6, "minute": 7, "second": 45}
